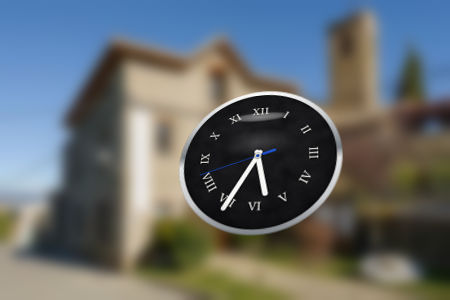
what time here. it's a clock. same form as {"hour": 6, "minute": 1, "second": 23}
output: {"hour": 5, "minute": 34, "second": 42}
